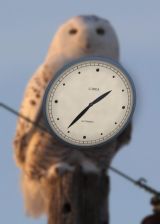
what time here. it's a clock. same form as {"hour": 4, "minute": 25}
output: {"hour": 1, "minute": 36}
